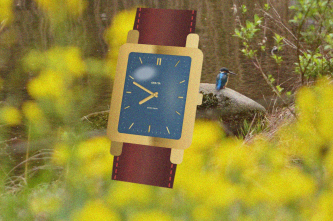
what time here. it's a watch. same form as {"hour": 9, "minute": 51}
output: {"hour": 7, "minute": 49}
